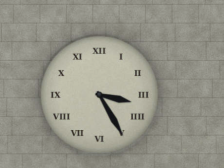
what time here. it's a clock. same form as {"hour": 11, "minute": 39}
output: {"hour": 3, "minute": 25}
